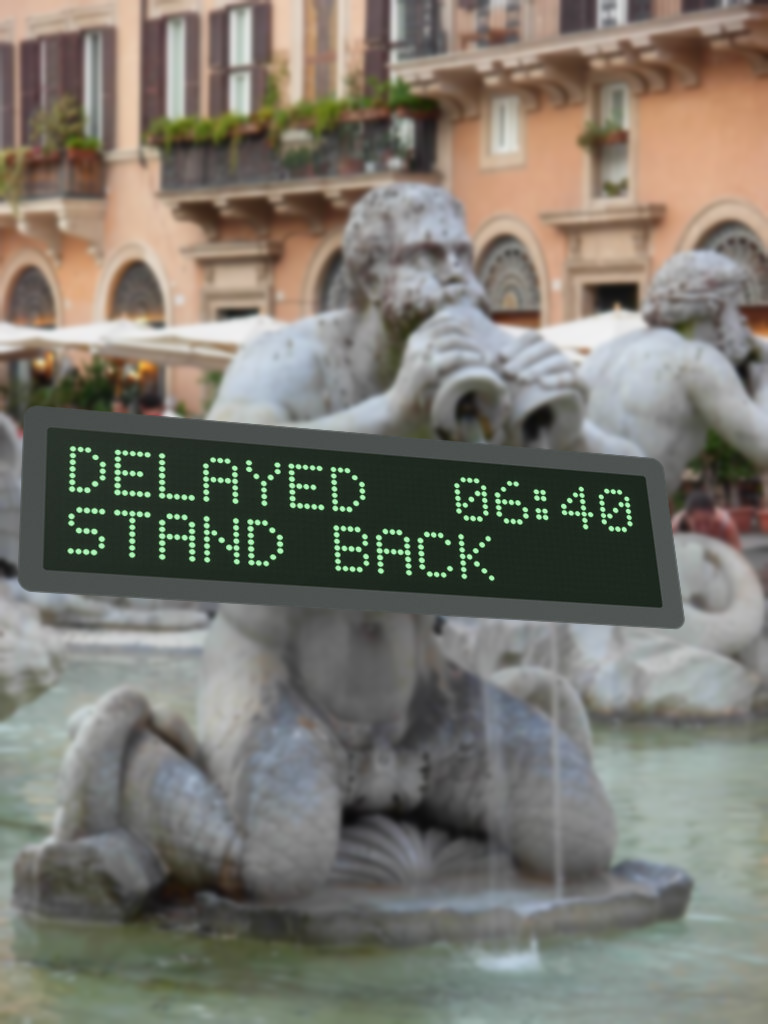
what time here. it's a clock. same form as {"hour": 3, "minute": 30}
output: {"hour": 6, "minute": 40}
